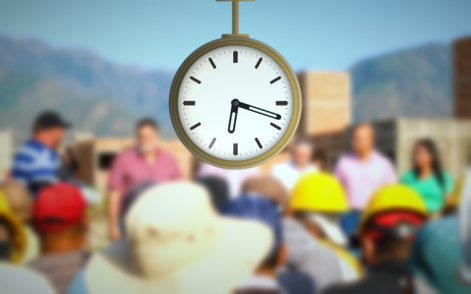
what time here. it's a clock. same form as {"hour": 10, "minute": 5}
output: {"hour": 6, "minute": 18}
